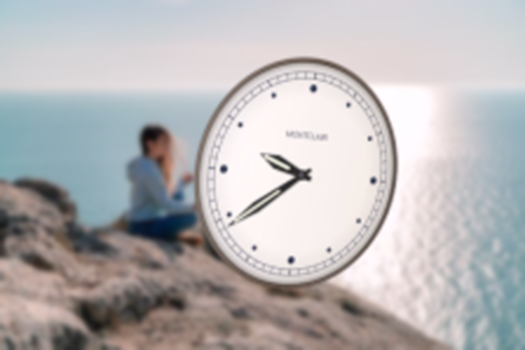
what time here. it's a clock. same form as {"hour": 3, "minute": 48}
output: {"hour": 9, "minute": 39}
